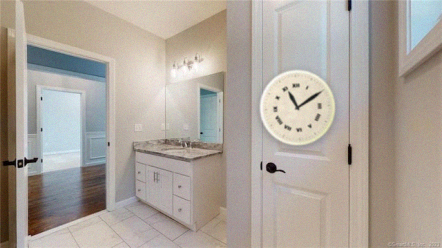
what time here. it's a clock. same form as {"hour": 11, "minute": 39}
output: {"hour": 11, "minute": 10}
